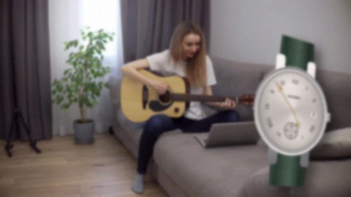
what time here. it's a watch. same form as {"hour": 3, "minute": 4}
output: {"hour": 4, "minute": 53}
